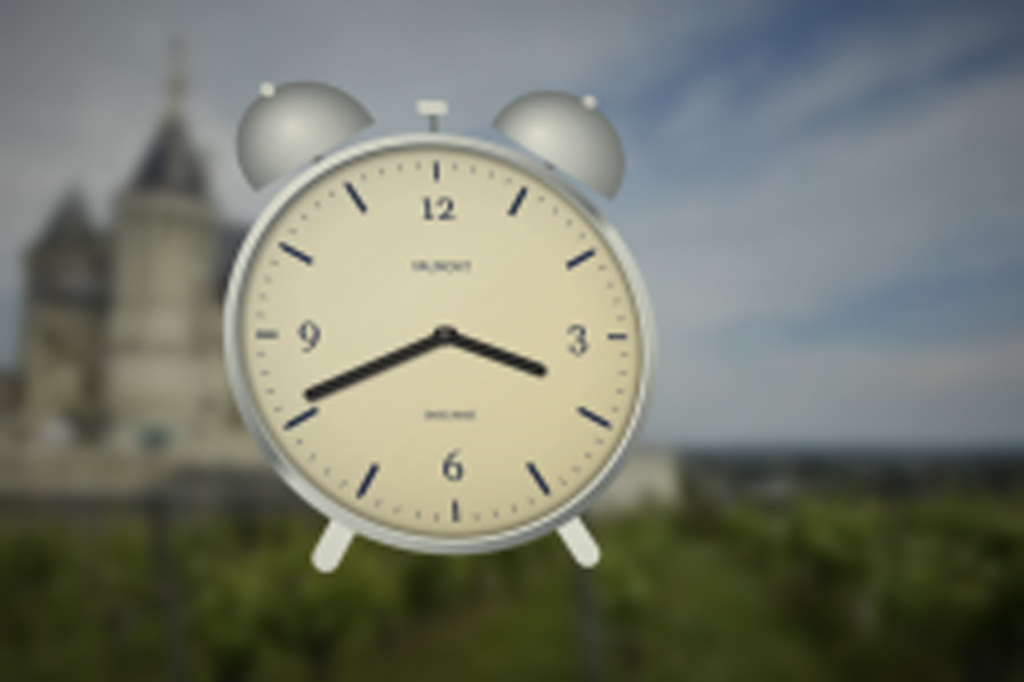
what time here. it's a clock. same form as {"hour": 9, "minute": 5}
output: {"hour": 3, "minute": 41}
